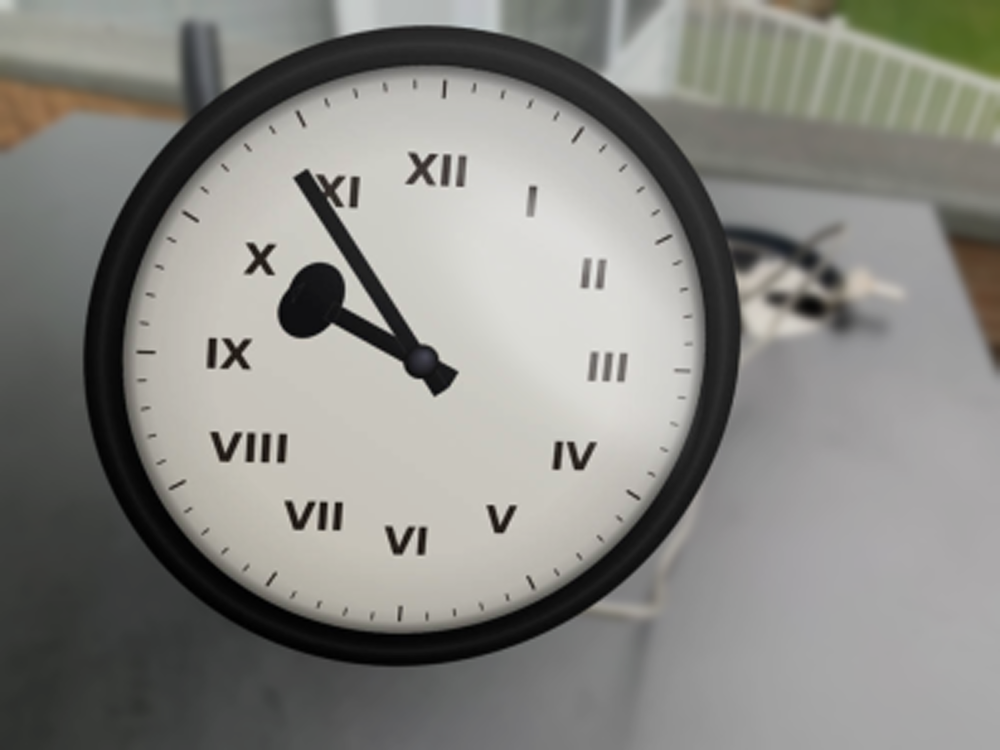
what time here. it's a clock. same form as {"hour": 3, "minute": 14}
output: {"hour": 9, "minute": 54}
